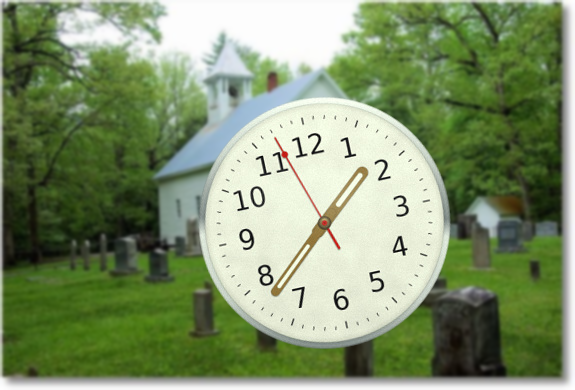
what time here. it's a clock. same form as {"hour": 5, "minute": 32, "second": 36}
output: {"hour": 1, "minute": 37, "second": 57}
